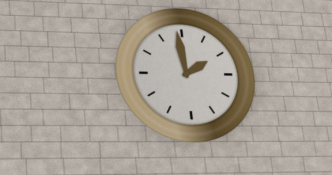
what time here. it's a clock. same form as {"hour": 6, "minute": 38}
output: {"hour": 1, "minute": 59}
